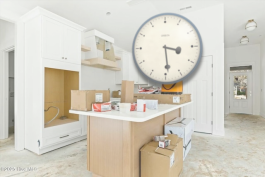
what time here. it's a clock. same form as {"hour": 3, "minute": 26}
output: {"hour": 3, "minute": 29}
